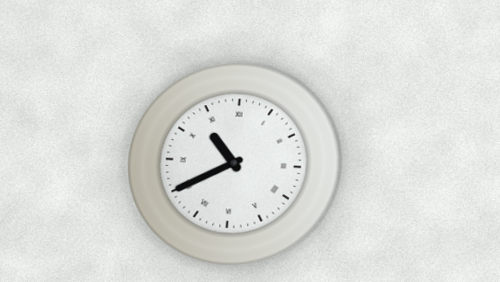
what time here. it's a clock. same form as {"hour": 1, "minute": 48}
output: {"hour": 10, "minute": 40}
